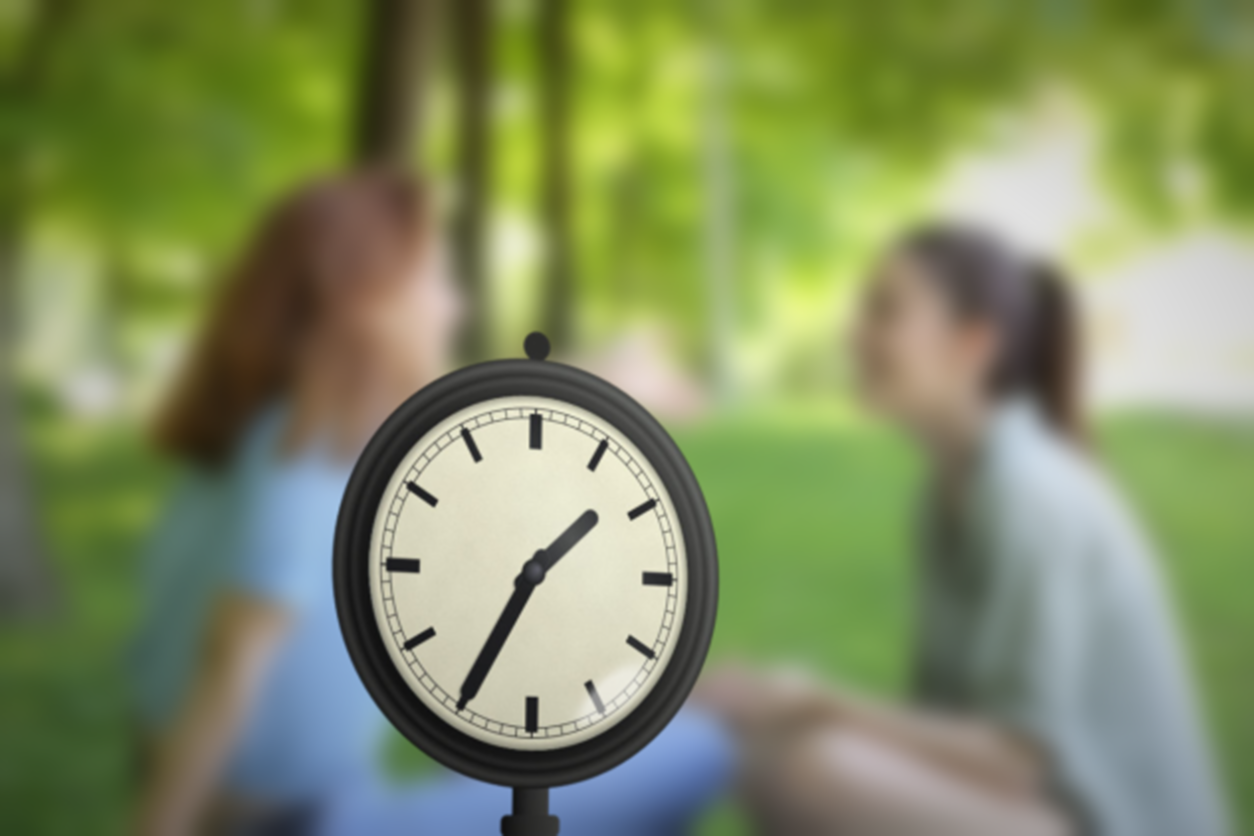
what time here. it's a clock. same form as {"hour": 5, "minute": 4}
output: {"hour": 1, "minute": 35}
